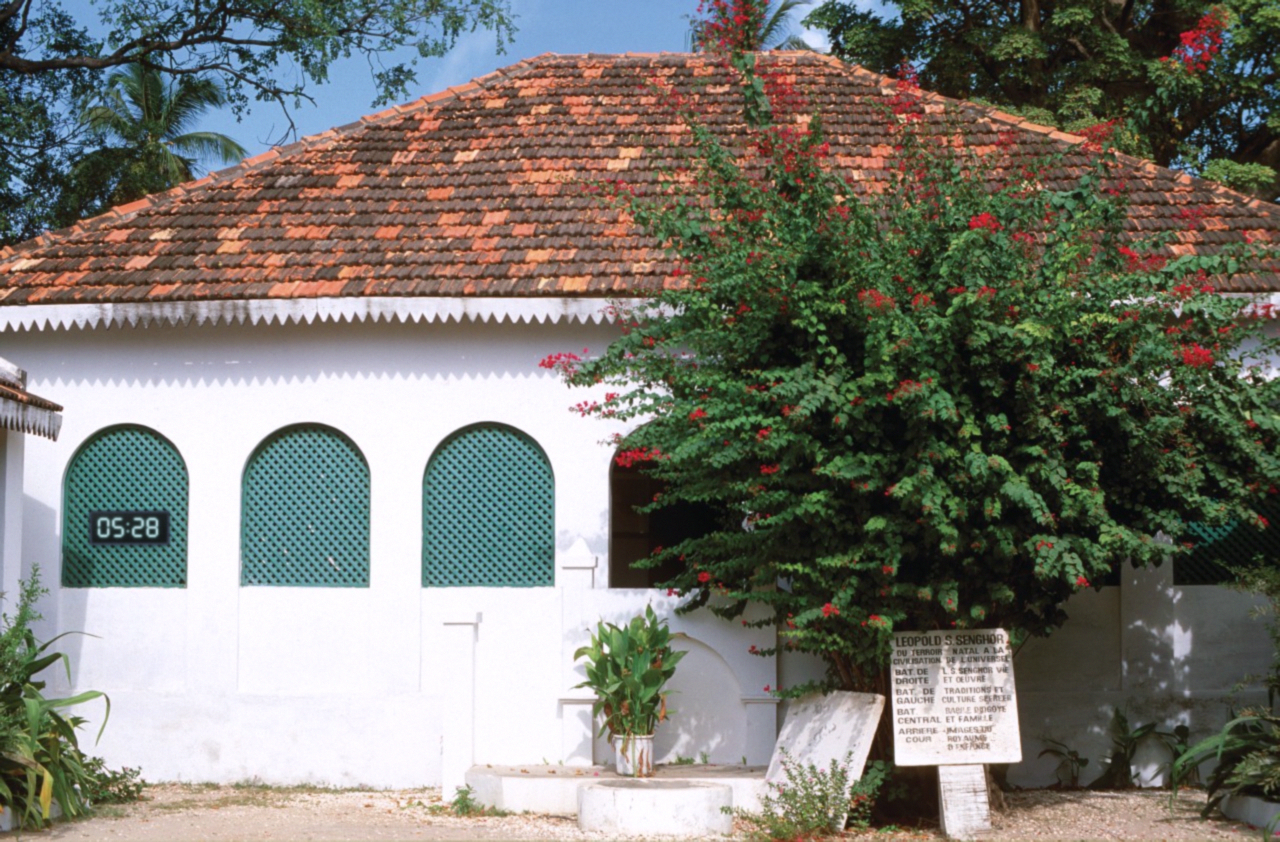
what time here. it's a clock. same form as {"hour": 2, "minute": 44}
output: {"hour": 5, "minute": 28}
